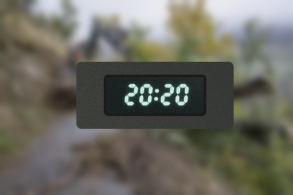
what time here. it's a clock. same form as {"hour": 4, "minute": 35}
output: {"hour": 20, "minute": 20}
